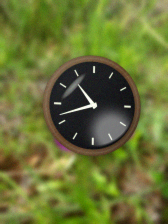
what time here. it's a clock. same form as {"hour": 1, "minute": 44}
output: {"hour": 10, "minute": 42}
